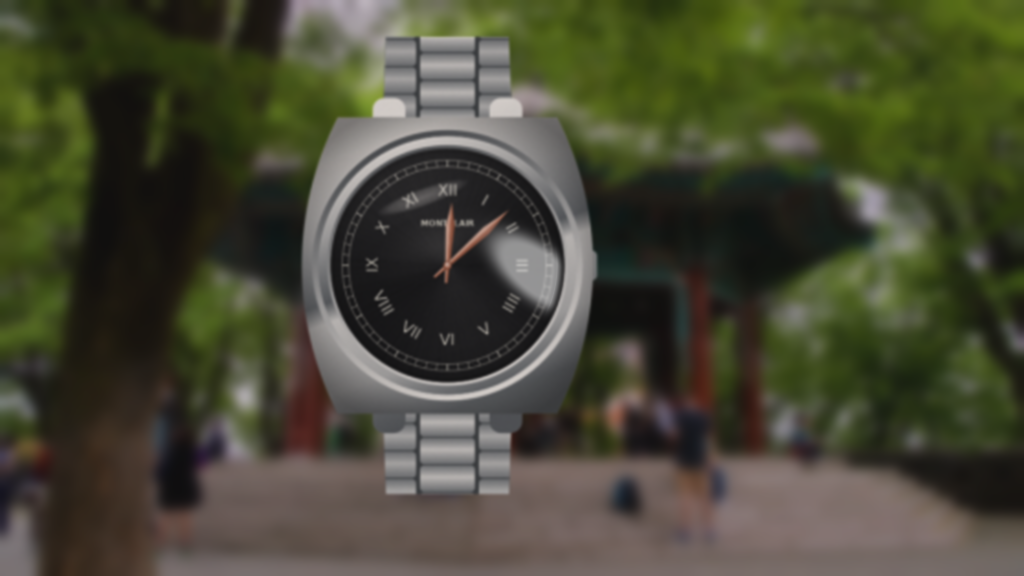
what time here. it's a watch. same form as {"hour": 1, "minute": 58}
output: {"hour": 12, "minute": 8}
